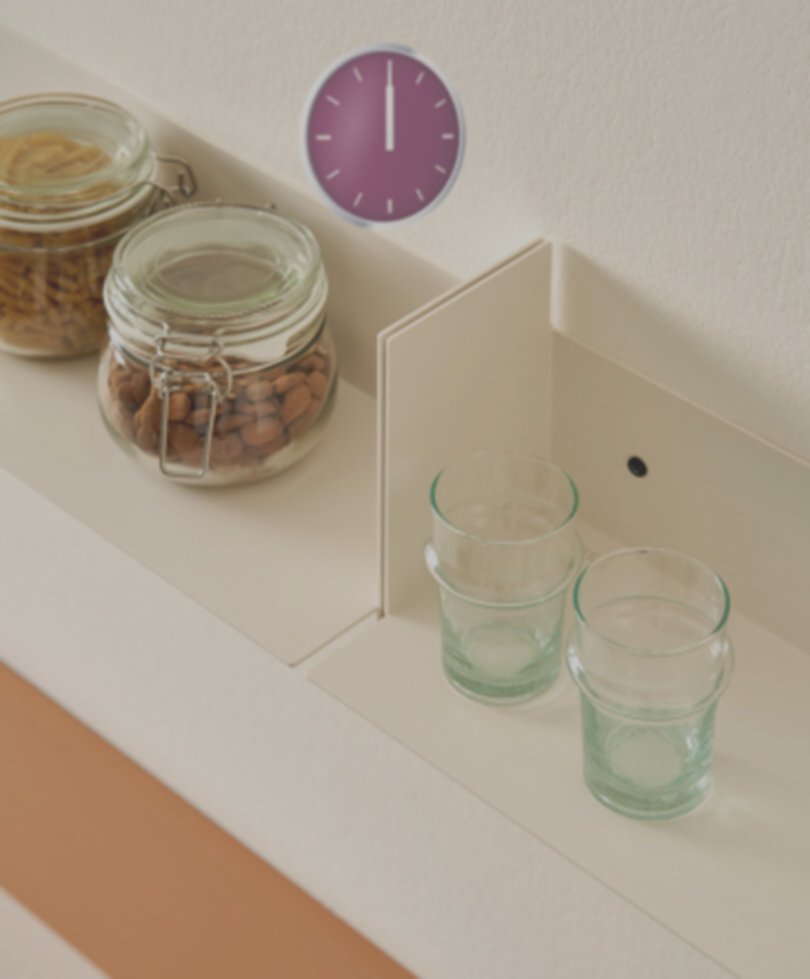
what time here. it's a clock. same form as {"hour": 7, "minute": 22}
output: {"hour": 12, "minute": 0}
